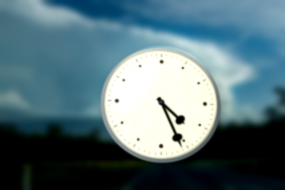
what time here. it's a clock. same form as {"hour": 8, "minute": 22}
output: {"hour": 4, "minute": 26}
